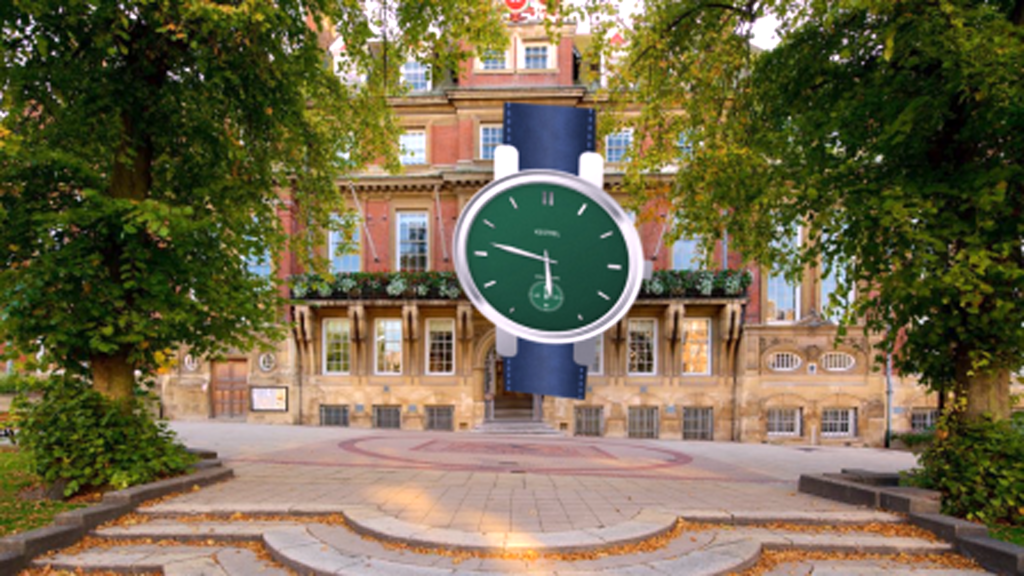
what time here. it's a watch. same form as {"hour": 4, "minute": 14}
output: {"hour": 5, "minute": 47}
